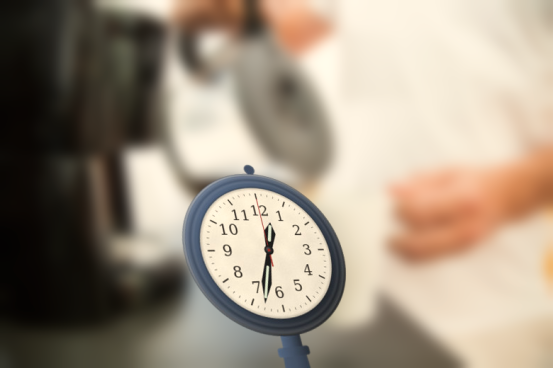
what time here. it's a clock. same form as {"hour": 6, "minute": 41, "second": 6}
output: {"hour": 12, "minute": 33, "second": 0}
